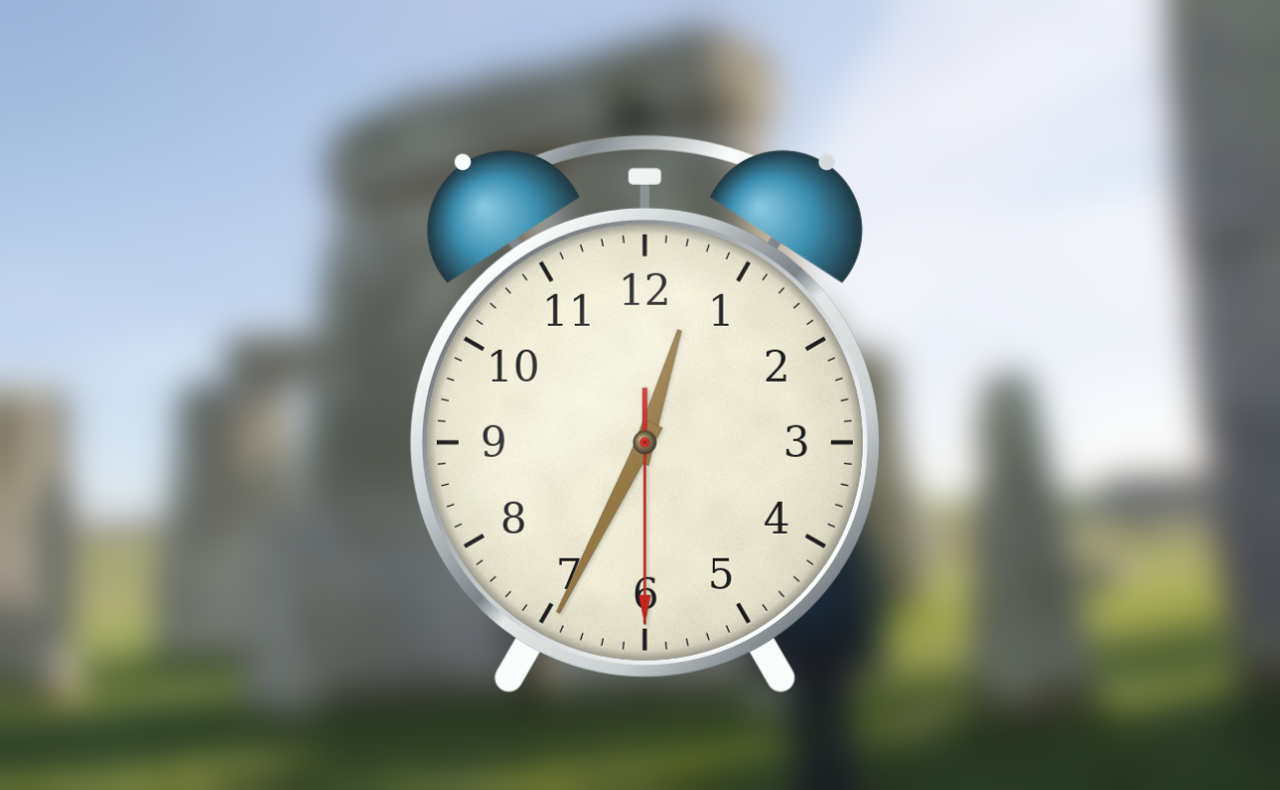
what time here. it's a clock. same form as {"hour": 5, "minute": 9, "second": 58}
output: {"hour": 12, "minute": 34, "second": 30}
